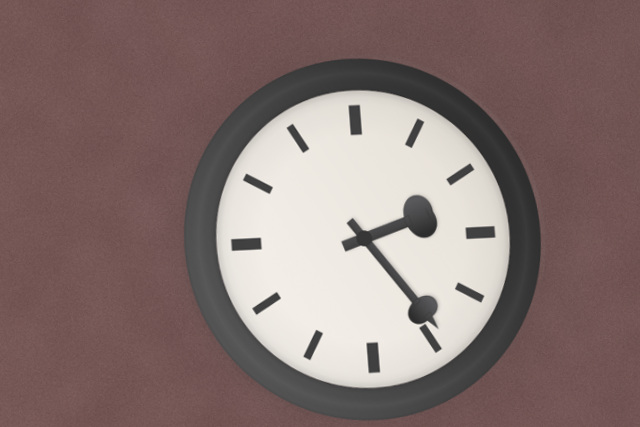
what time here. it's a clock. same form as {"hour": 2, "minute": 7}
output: {"hour": 2, "minute": 24}
